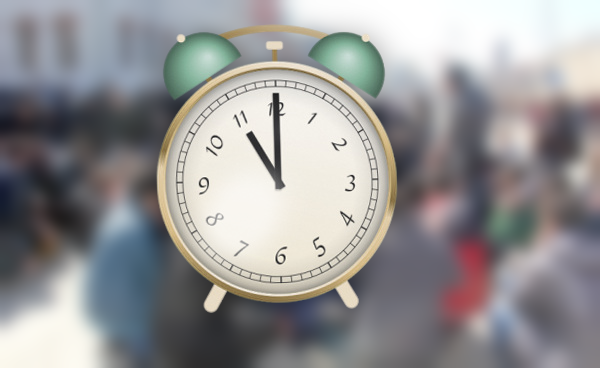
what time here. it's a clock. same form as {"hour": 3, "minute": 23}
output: {"hour": 11, "minute": 0}
